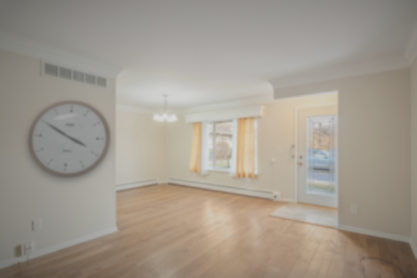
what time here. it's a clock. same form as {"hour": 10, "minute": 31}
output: {"hour": 3, "minute": 50}
